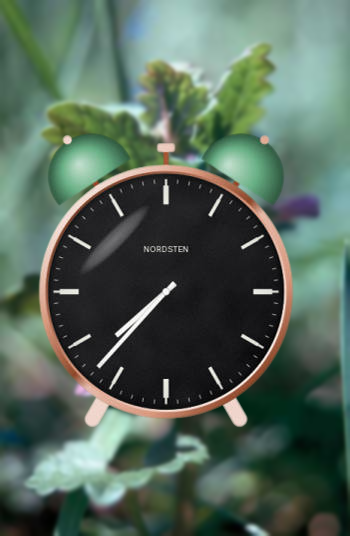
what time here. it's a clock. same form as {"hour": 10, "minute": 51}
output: {"hour": 7, "minute": 37}
